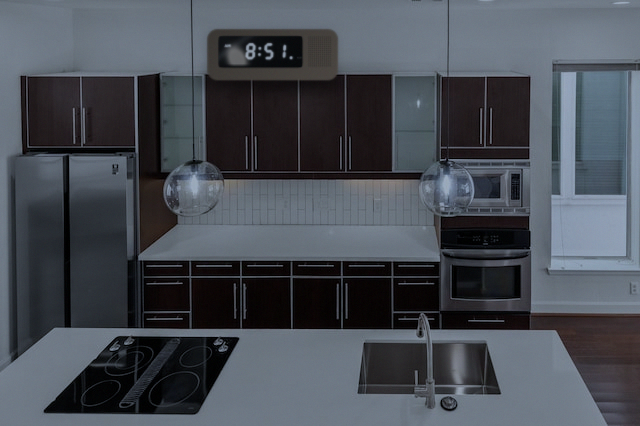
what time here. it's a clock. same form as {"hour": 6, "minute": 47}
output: {"hour": 8, "minute": 51}
